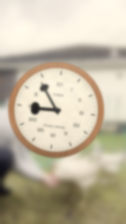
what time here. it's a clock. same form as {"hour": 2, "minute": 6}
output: {"hour": 8, "minute": 54}
